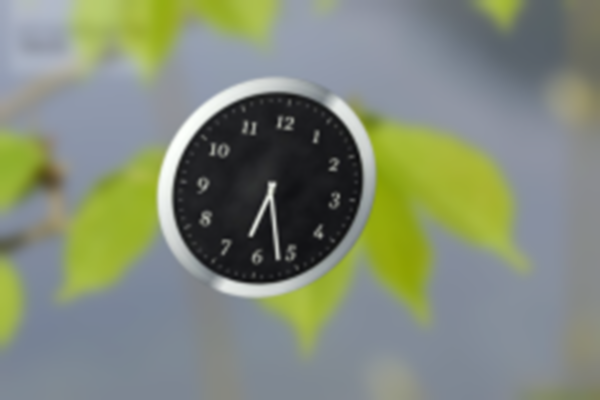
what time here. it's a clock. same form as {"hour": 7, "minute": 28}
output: {"hour": 6, "minute": 27}
